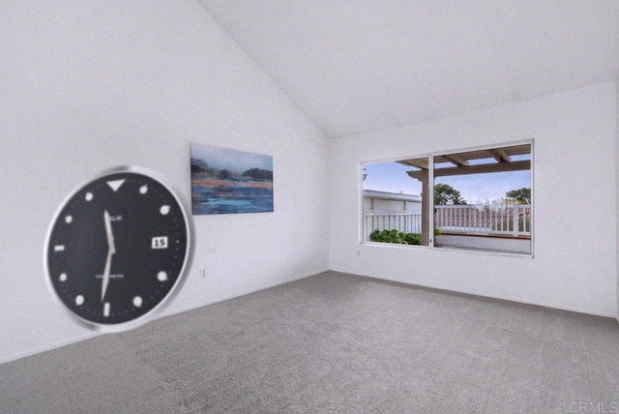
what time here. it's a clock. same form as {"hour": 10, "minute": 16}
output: {"hour": 11, "minute": 31}
